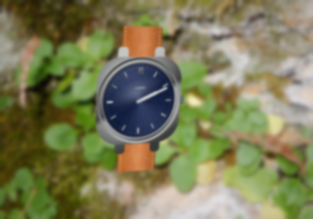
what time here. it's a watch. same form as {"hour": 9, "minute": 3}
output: {"hour": 2, "minute": 11}
